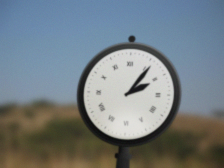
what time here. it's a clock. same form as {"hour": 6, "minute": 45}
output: {"hour": 2, "minute": 6}
